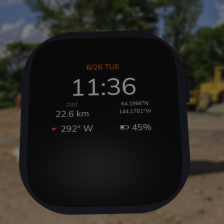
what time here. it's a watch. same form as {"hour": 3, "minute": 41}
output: {"hour": 11, "minute": 36}
